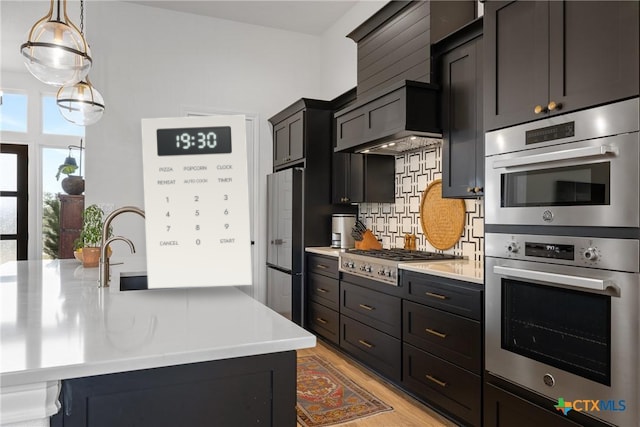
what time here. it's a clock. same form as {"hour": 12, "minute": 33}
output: {"hour": 19, "minute": 30}
